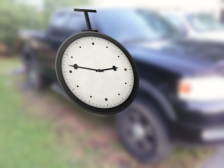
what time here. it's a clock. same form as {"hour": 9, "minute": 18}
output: {"hour": 2, "minute": 47}
